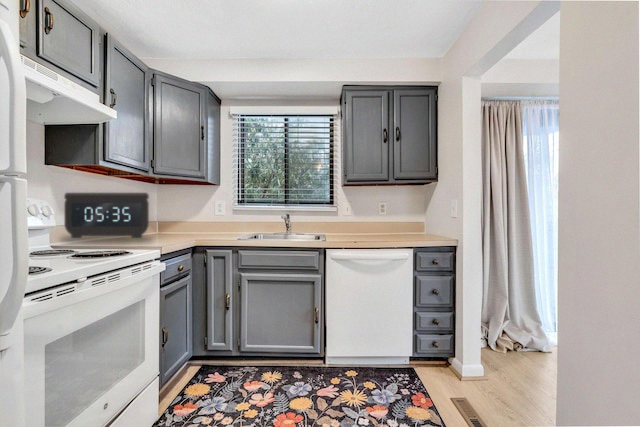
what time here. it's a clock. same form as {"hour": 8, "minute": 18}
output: {"hour": 5, "minute": 35}
